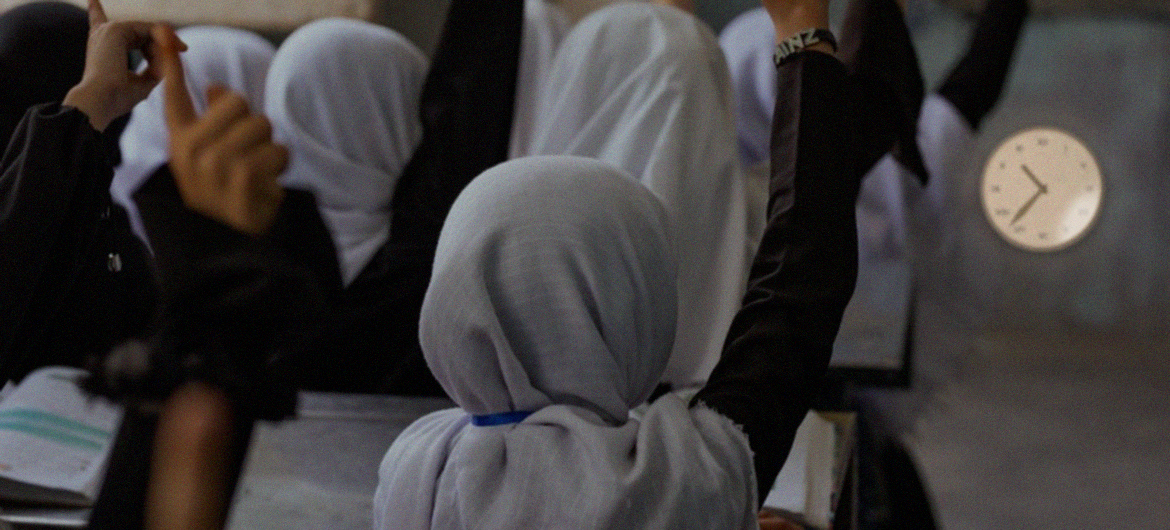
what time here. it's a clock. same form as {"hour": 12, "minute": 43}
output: {"hour": 10, "minute": 37}
